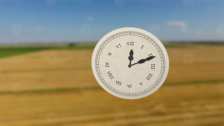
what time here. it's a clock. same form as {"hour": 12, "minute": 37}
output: {"hour": 12, "minute": 11}
